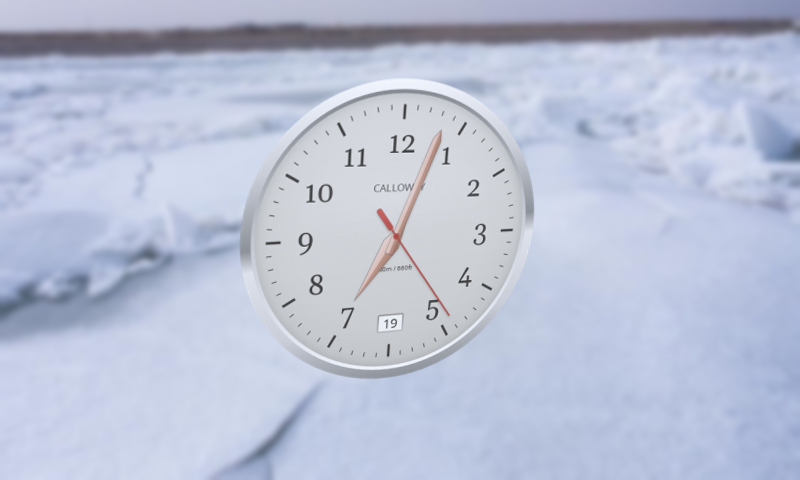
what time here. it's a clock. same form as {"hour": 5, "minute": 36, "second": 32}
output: {"hour": 7, "minute": 3, "second": 24}
